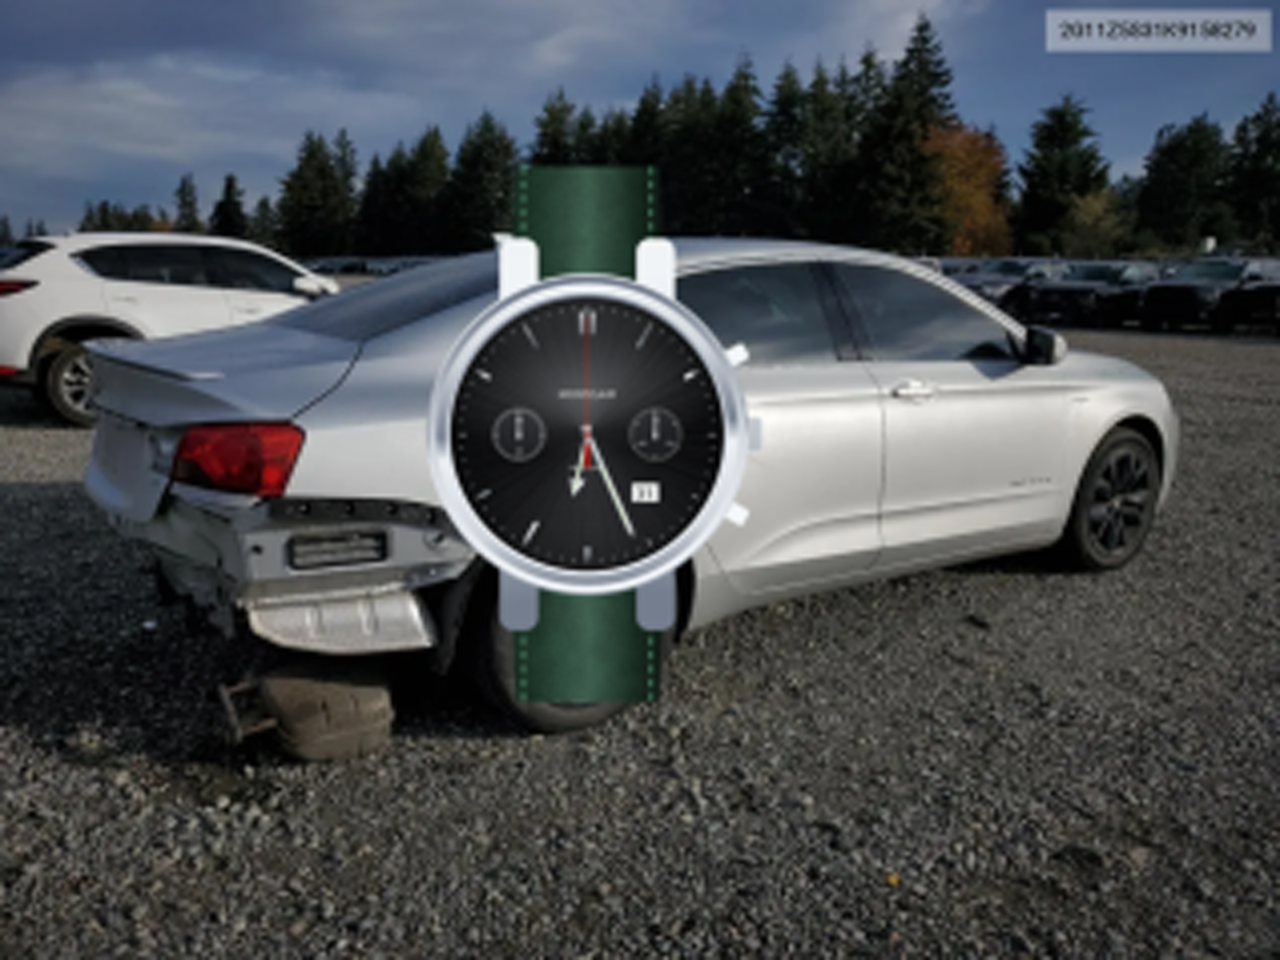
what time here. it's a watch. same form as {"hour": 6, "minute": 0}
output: {"hour": 6, "minute": 26}
